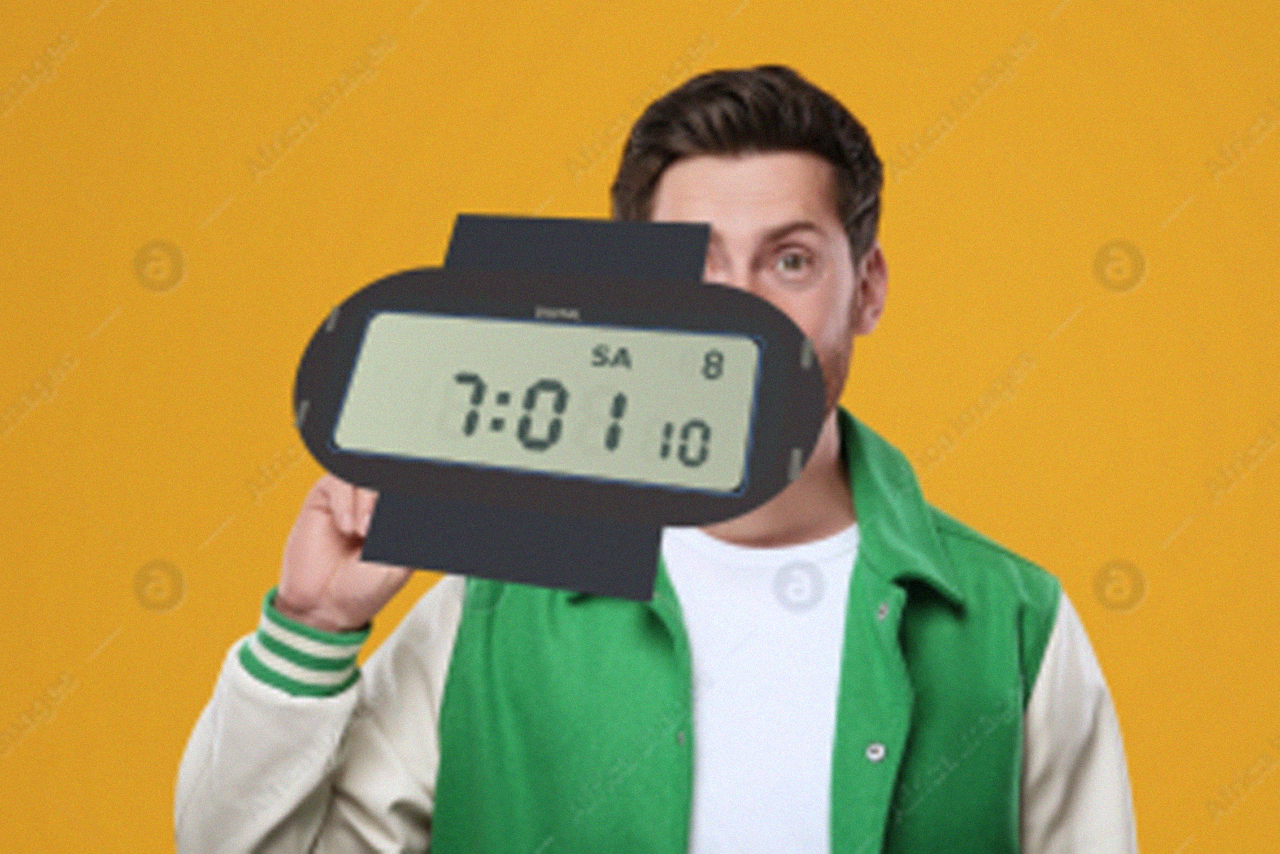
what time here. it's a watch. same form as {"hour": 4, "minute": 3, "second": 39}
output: {"hour": 7, "minute": 1, "second": 10}
